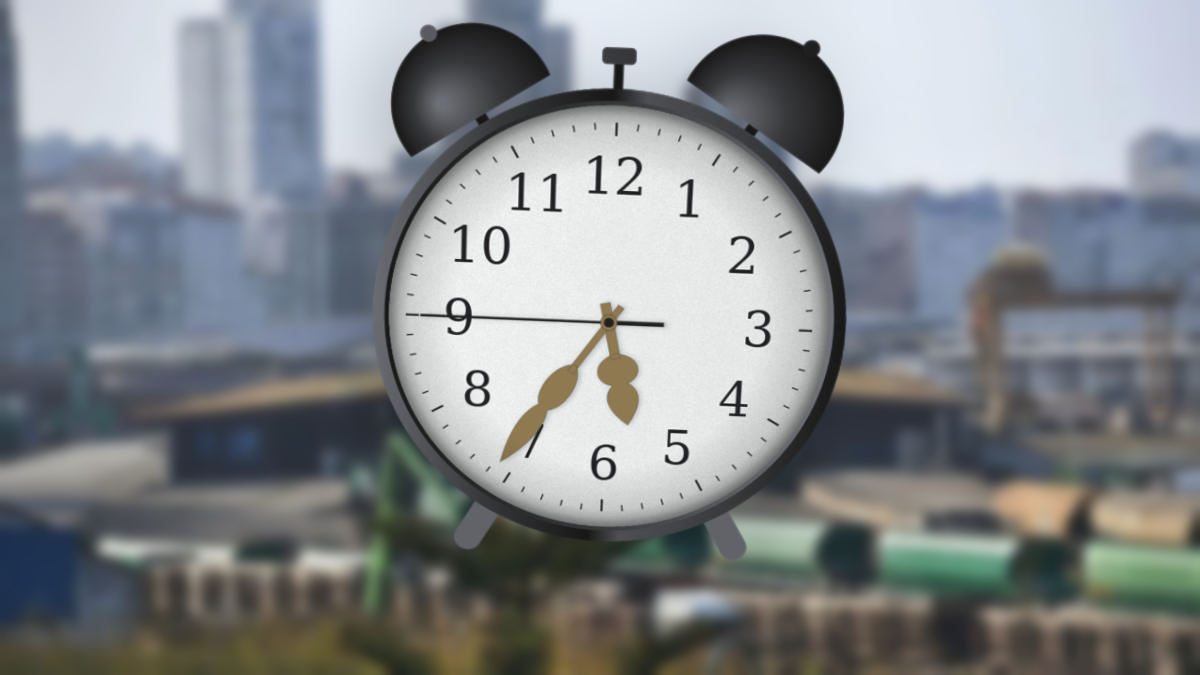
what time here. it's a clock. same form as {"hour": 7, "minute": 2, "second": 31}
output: {"hour": 5, "minute": 35, "second": 45}
